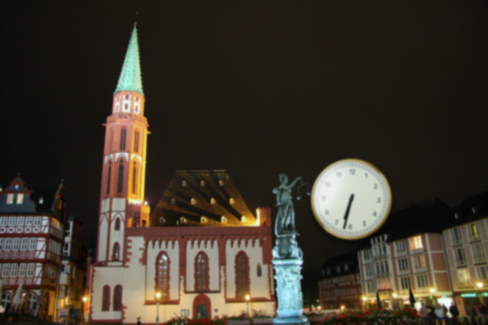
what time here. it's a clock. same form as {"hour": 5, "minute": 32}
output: {"hour": 6, "minute": 32}
